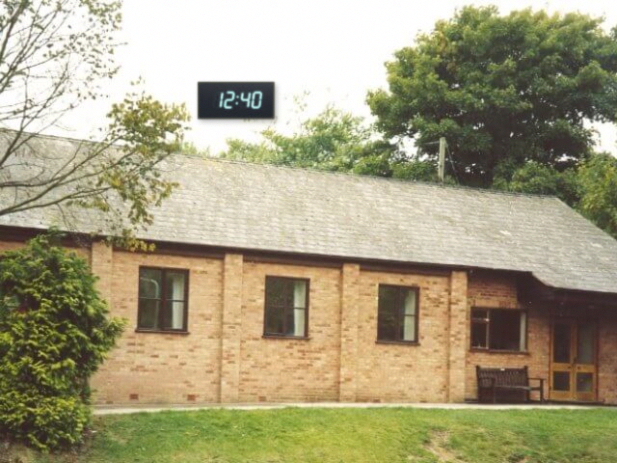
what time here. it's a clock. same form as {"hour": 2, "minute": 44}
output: {"hour": 12, "minute": 40}
